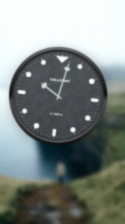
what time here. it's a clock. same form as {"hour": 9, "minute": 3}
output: {"hour": 10, "minute": 2}
